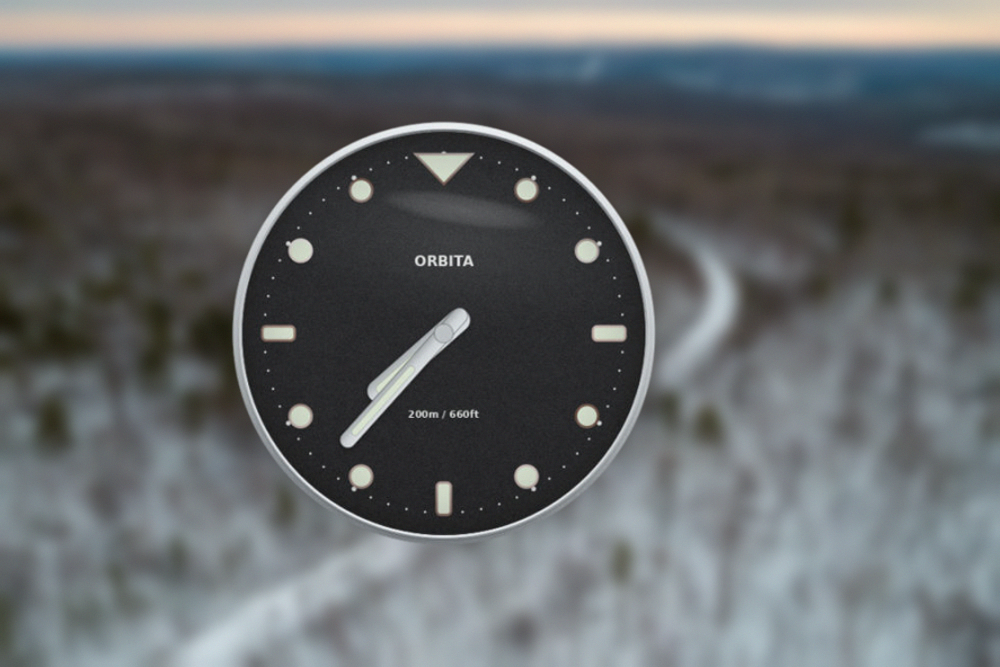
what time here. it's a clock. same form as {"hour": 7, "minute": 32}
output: {"hour": 7, "minute": 37}
